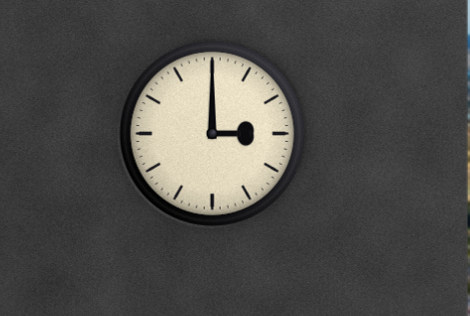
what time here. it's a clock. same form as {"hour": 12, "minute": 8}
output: {"hour": 3, "minute": 0}
